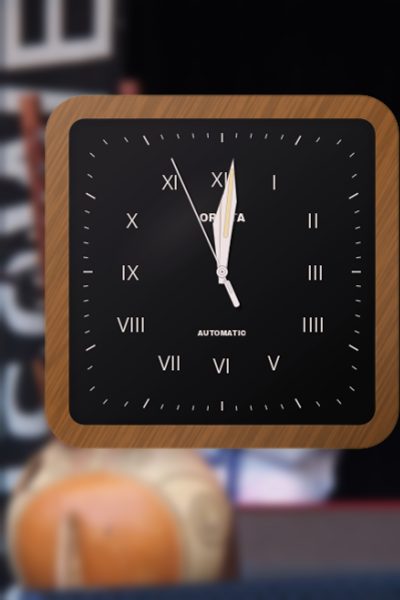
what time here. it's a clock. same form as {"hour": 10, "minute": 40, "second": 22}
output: {"hour": 12, "minute": 0, "second": 56}
